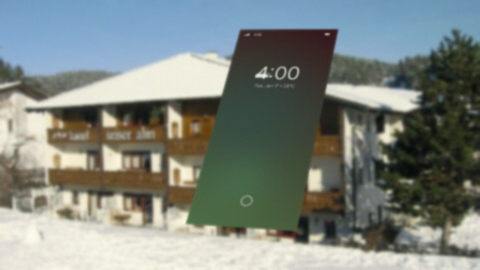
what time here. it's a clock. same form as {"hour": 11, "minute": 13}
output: {"hour": 4, "minute": 0}
